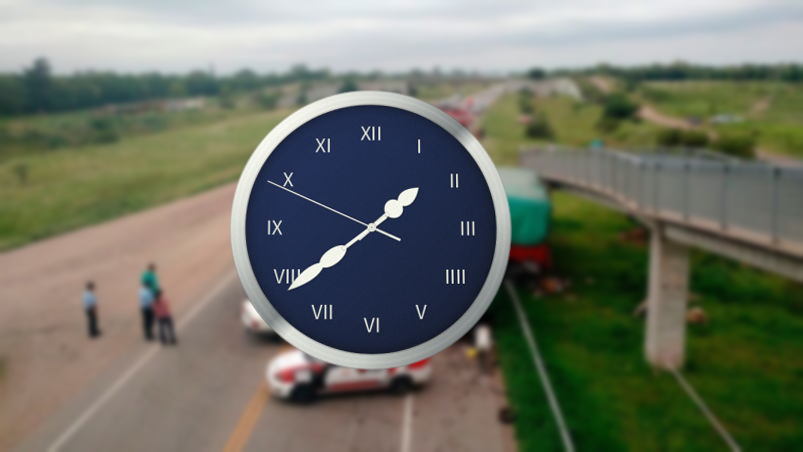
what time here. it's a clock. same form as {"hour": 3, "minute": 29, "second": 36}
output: {"hour": 1, "minute": 38, "second": 49}
